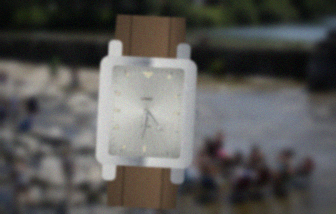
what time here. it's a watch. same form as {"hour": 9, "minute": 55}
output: {"hour": 4, "minute": 31}
